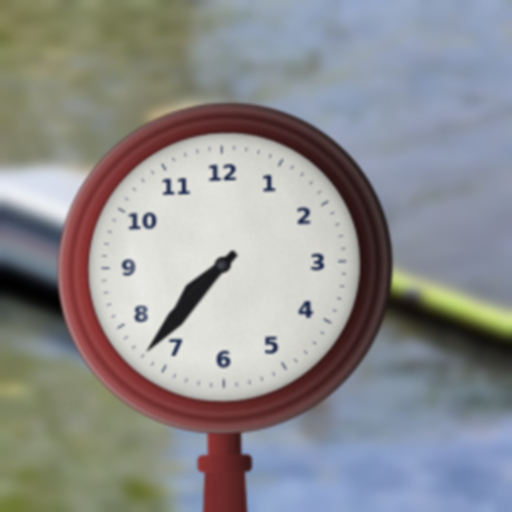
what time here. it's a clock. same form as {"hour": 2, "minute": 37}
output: {"hour": 7, "minute": 37}
